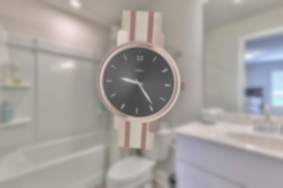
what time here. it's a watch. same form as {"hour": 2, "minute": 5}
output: {"hour": 9, "minute": 24}
